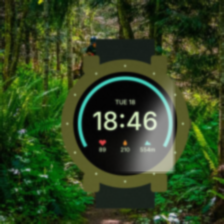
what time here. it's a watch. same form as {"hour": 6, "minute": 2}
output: {"hour": 18, "minute": 46}
